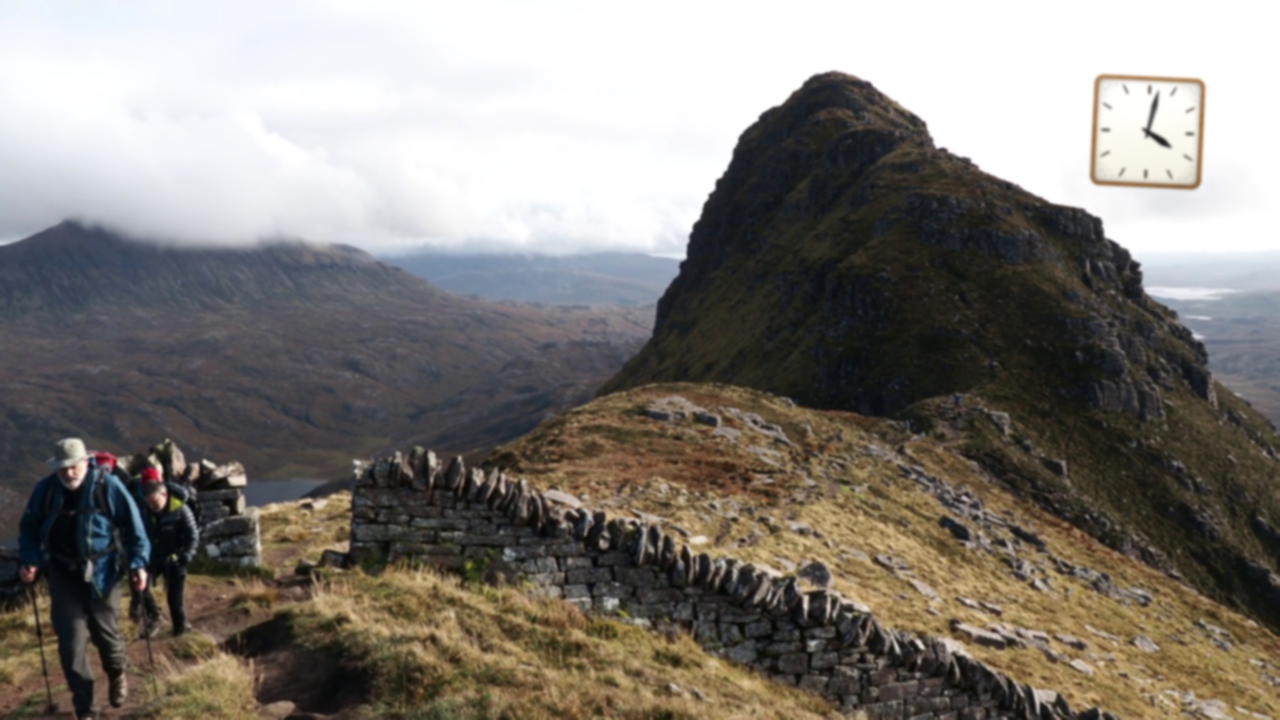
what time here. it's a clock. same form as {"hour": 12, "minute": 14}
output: {"hour": 4, "minute": 2}
